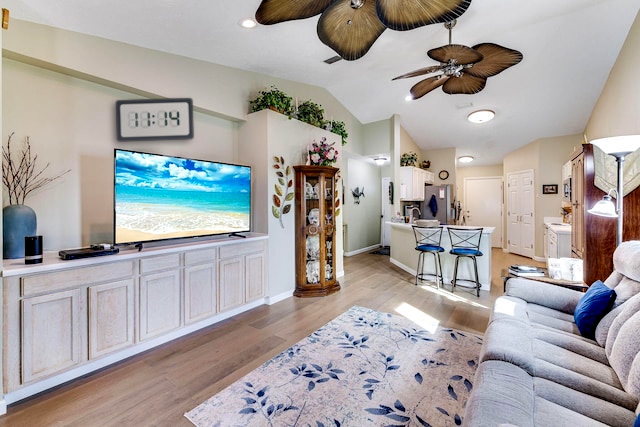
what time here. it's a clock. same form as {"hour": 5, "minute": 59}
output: {"hour": 11, "minute": 14}
